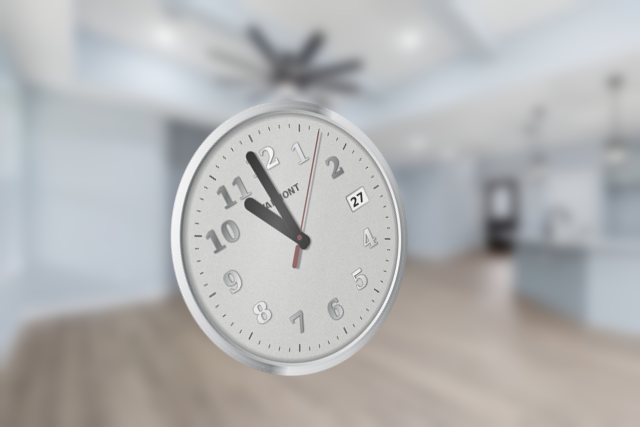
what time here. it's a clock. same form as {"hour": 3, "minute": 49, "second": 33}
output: {"hour": 10, "minute": 59, "second": 7}
